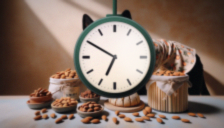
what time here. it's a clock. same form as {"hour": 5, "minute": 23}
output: {"hour": 6, "minute": 50}
